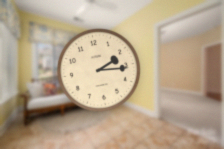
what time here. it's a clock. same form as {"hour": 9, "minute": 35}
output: {"hour": 2, "minute": 16}
